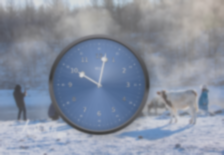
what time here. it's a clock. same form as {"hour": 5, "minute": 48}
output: {"hour": 10, "minute": 2}
